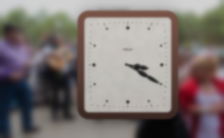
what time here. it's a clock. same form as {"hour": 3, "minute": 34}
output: {"hour": 3, "minute": 20}
